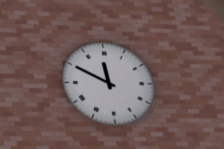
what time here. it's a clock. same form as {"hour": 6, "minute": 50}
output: {"hour": 11, "minute": 50}
